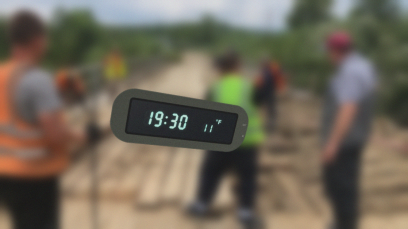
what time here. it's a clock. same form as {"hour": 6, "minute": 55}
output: {"hour": 19, "minute": 30}
